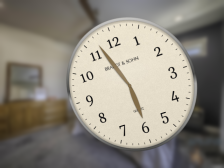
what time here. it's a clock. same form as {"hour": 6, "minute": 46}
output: {"hour": 5, "minute": 57}
